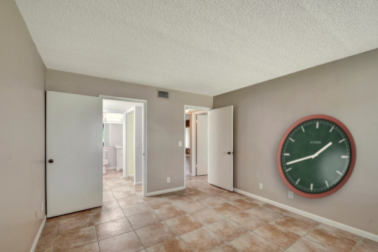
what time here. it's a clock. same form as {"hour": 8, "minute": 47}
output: {"hour": 1, "minute": 42}
